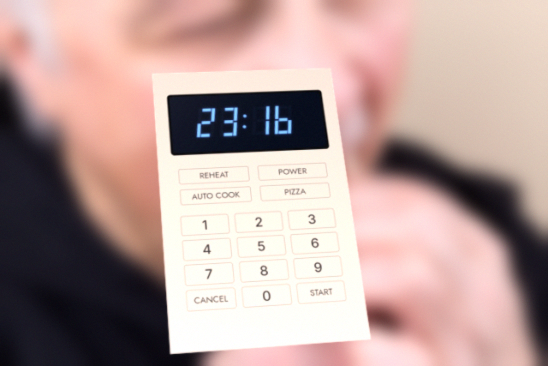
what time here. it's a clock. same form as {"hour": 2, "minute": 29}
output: {"hour": 23, "minute": 16}
